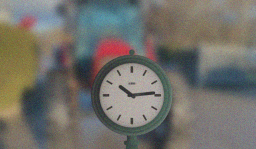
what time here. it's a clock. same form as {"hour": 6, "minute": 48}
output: {"hour": 10, "minute": 14}
